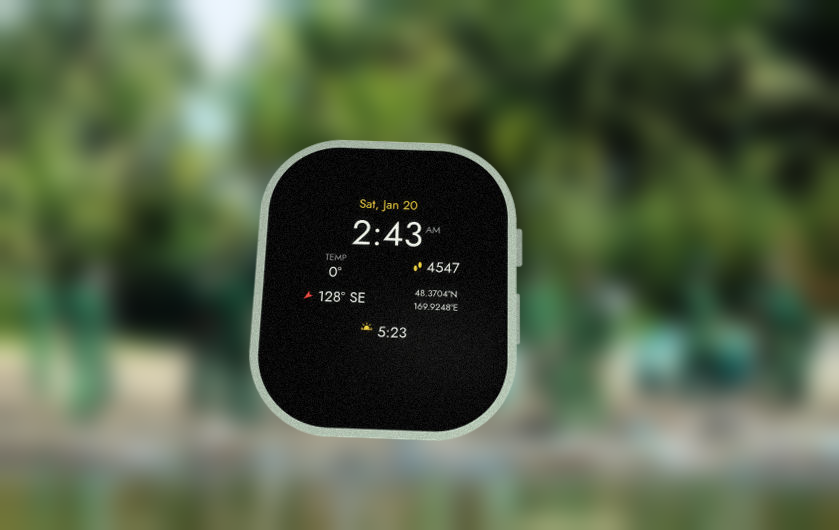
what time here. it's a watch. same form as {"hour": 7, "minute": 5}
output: {"hour": 2, "minute": 43}
